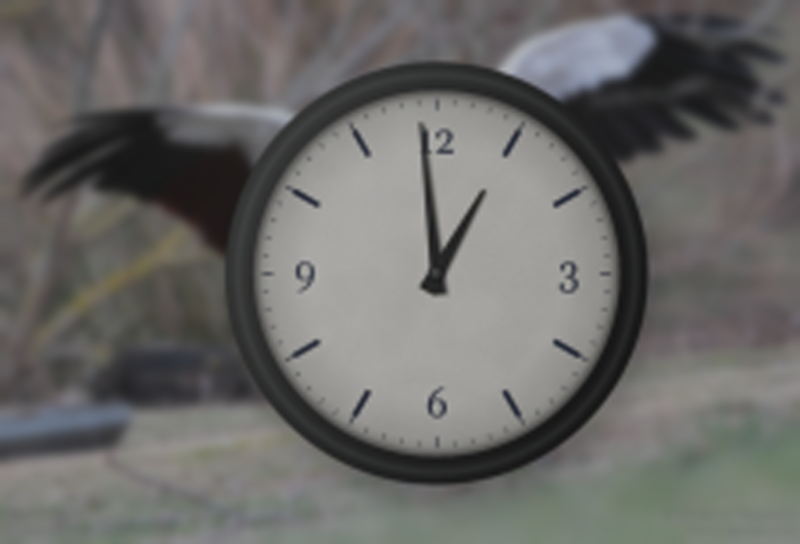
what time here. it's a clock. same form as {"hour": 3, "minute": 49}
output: {"hour": 12, "minute": 59}
